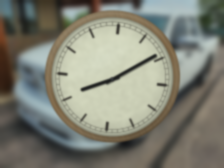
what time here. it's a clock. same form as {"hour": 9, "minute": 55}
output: {"hour": 8, "minute": 9}
